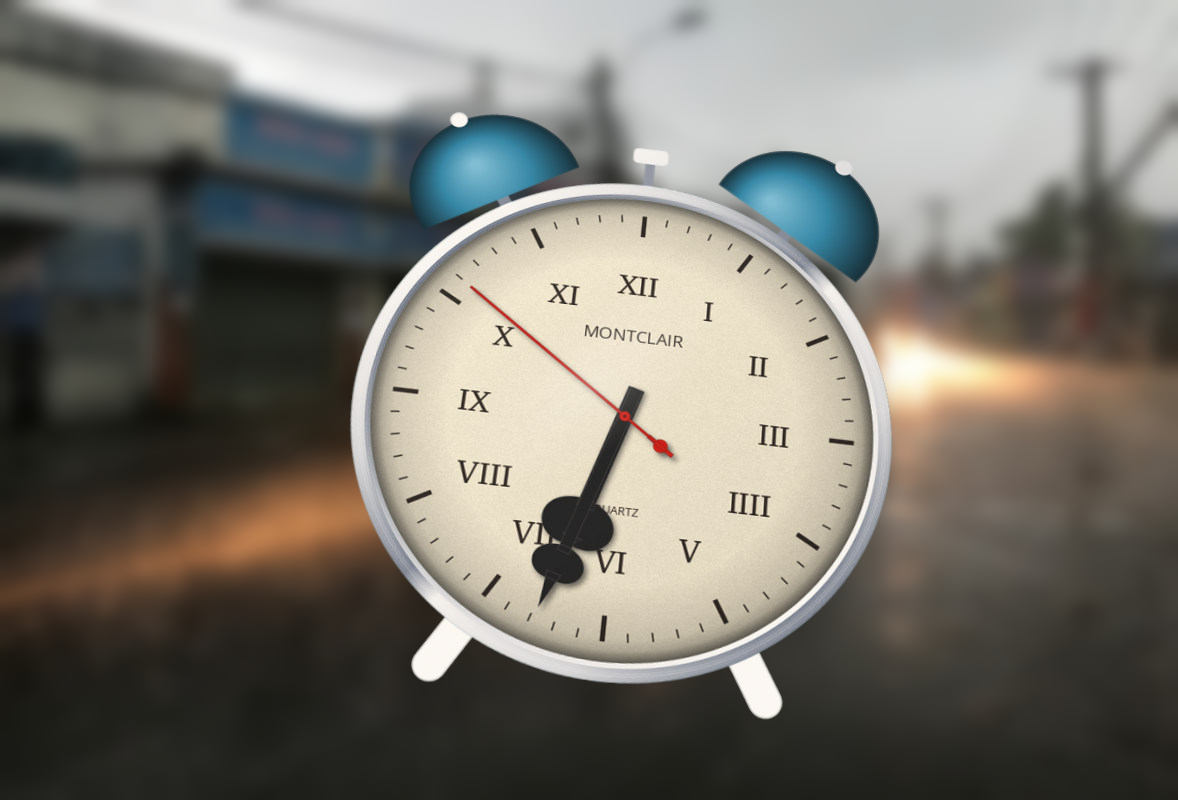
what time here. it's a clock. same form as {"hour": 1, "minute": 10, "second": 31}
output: {"hour": 6, "minute": 32, "second": 51}
